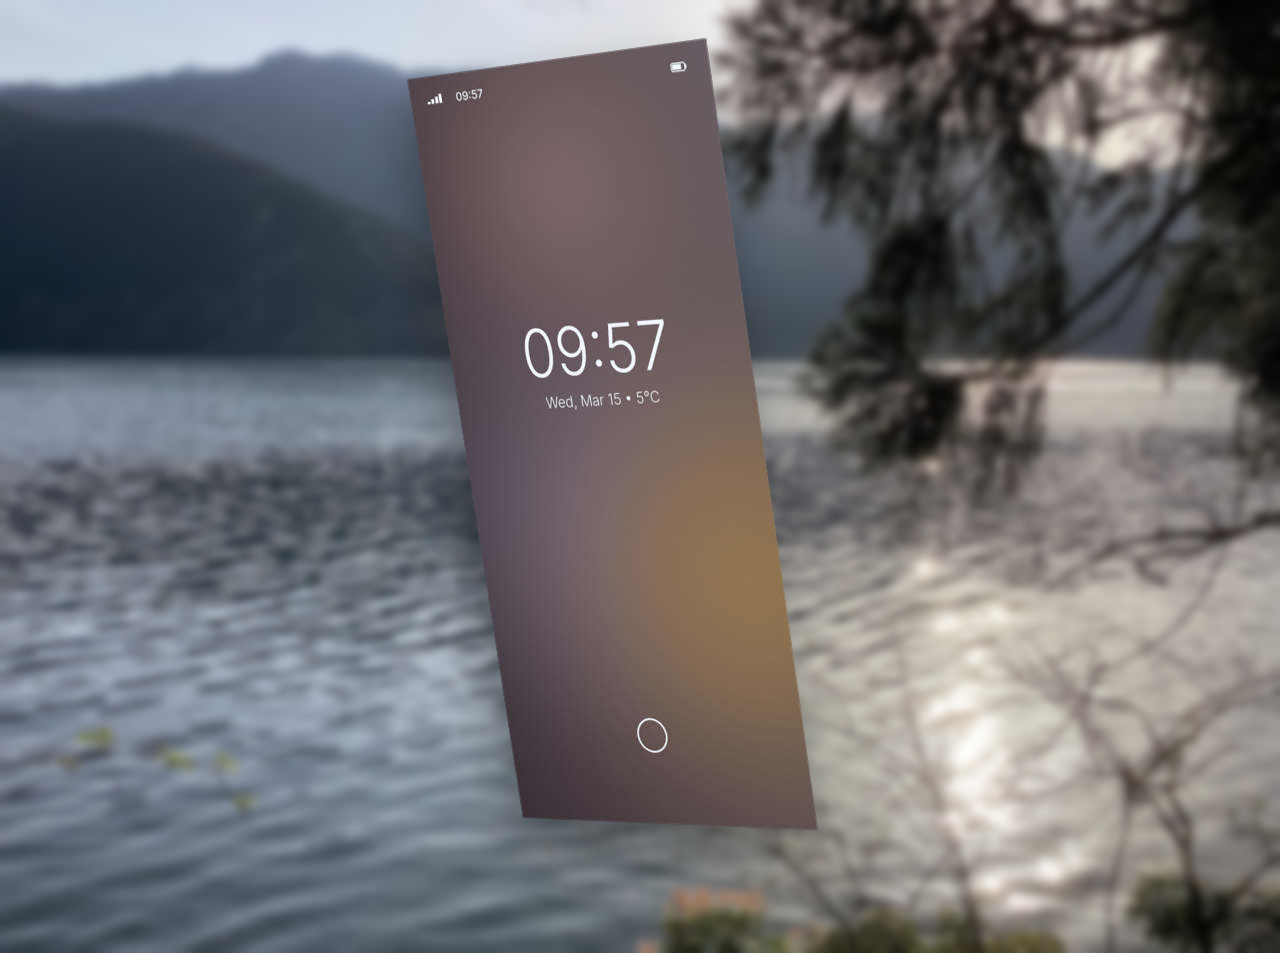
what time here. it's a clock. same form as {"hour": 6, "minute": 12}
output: {"hour": 9, "minute": 57}
